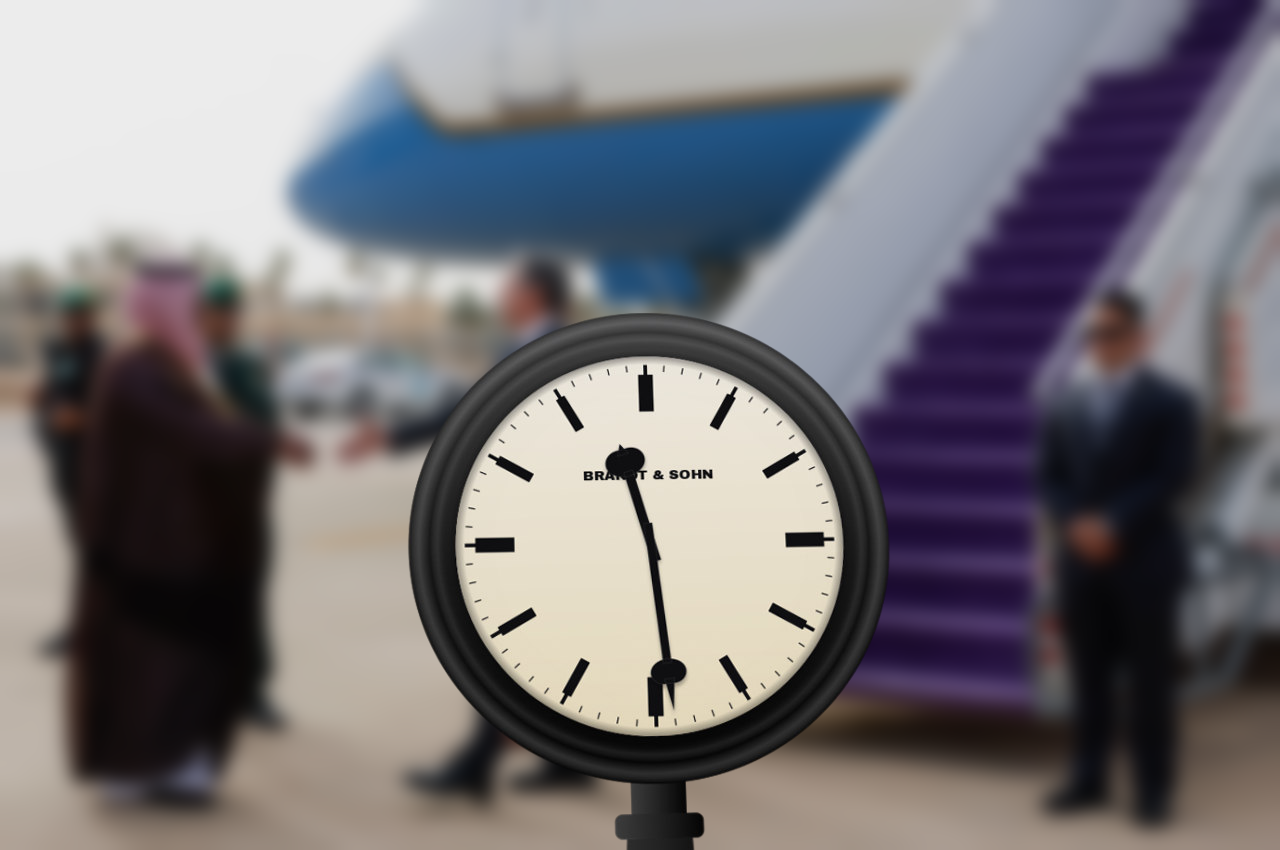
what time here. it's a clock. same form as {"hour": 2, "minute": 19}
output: {"hour": 11, "minute": 29}
